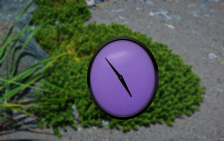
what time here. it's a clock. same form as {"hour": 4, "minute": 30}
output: {"hour": 4, "minute": 53}
